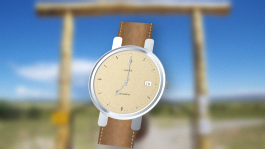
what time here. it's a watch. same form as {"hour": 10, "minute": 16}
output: {"hour": 7, "minute": 0}
